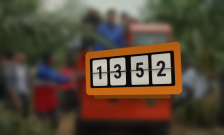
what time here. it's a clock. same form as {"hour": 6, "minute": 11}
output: {"hour": 13, "minute": 52}
